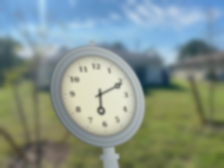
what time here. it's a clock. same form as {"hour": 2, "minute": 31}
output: {"hour": 6, "minute": 11}
